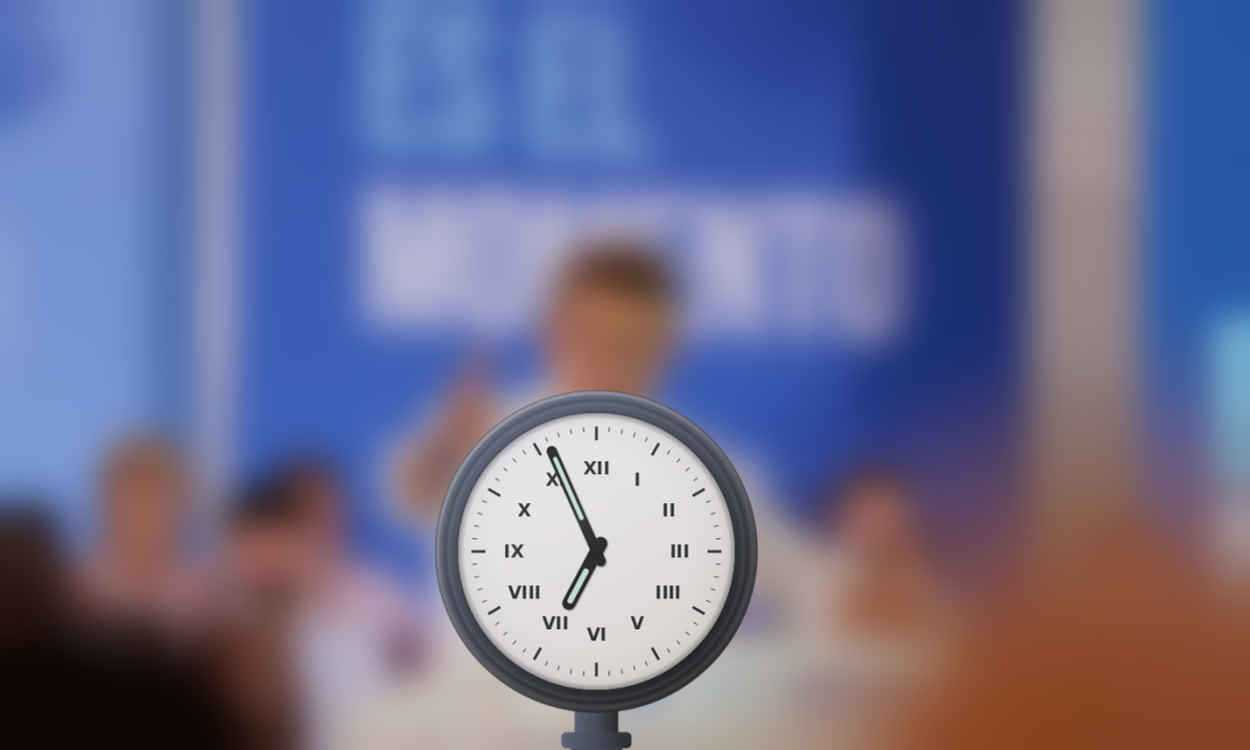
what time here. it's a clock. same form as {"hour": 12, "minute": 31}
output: {"hour": 6, "minute": 56}
